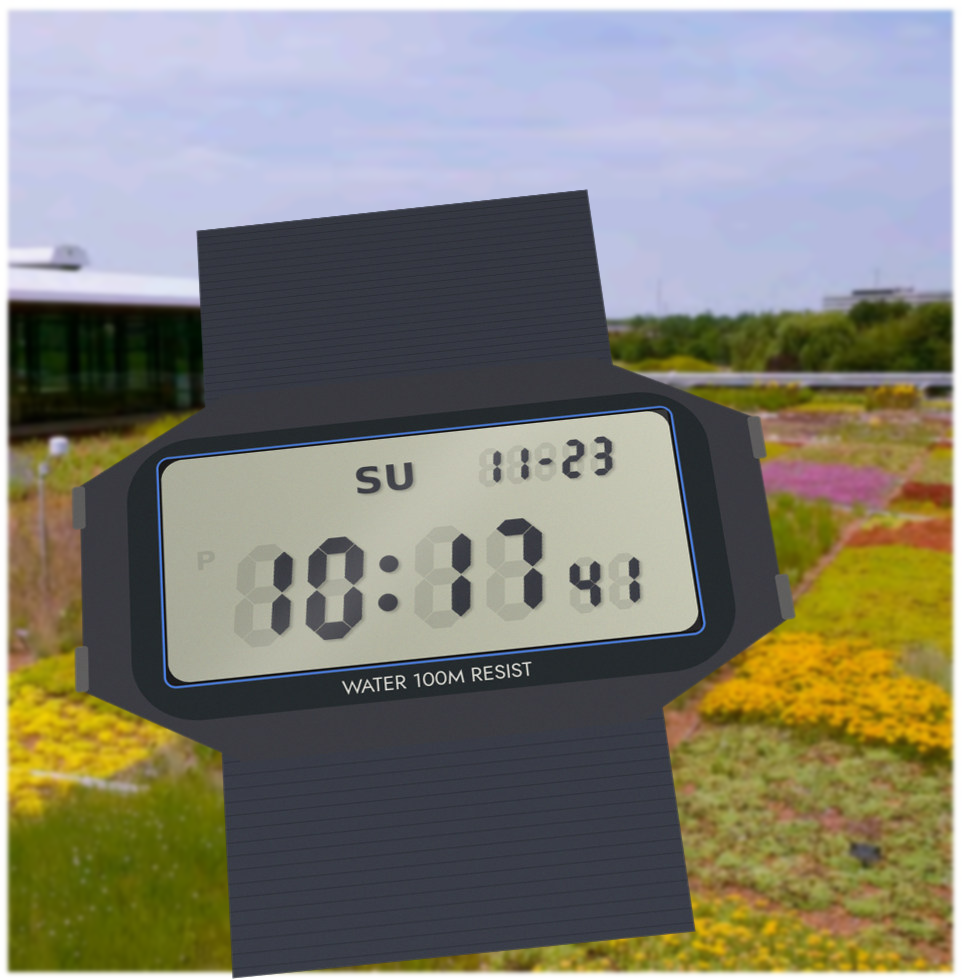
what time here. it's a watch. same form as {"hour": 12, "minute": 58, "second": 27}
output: {"hour": 10, "minute": 17, "second": 41}
